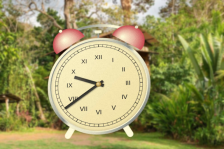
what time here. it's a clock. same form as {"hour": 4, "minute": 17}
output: {"hour": 9, "minute": 39}
